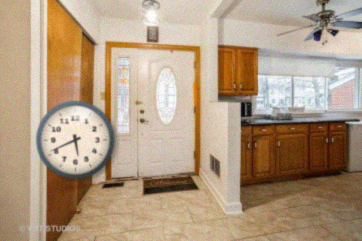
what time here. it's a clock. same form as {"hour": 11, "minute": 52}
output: {"hour": 5, "minute": 41}
